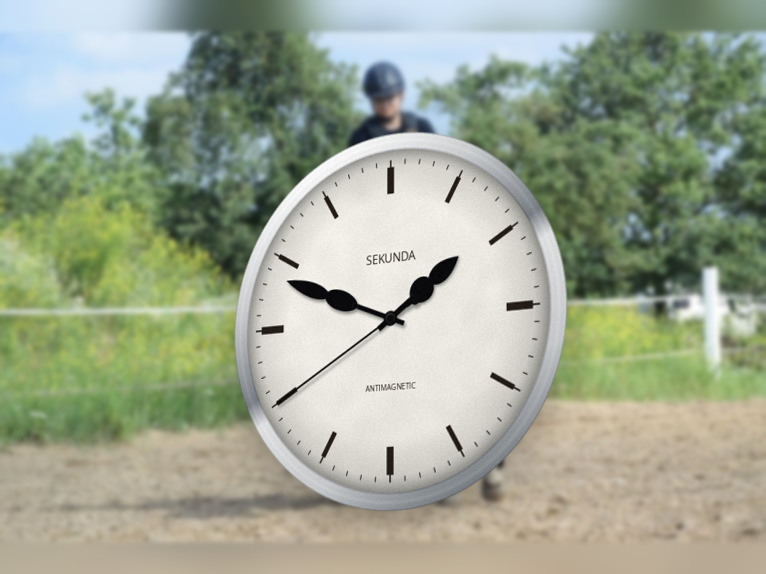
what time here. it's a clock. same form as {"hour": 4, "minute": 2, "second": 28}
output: {"hour": 1, "minute": 48, "second": 40}
